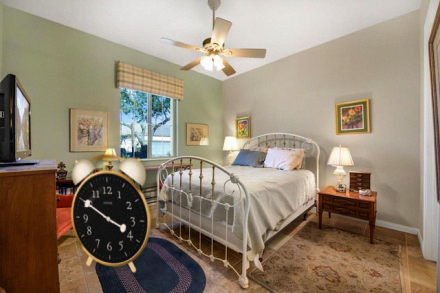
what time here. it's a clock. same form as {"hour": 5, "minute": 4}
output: {"hour": 3, "minute": 50}
